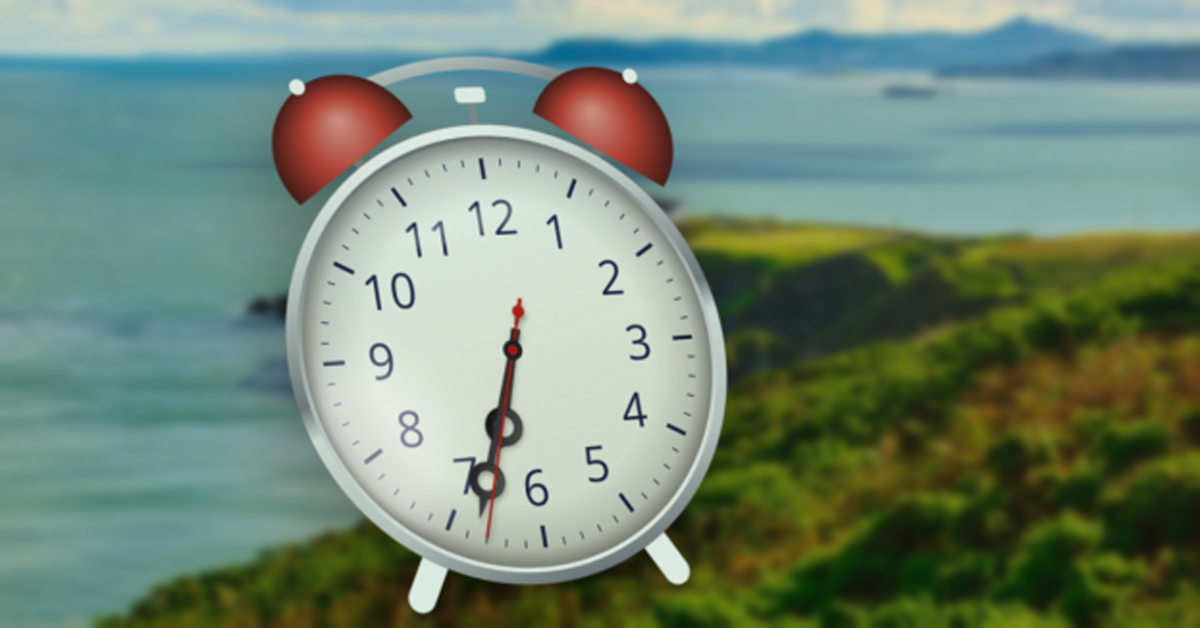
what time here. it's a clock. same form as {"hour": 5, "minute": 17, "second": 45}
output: {"hour": 6, "minute": 33, "second": 33}
